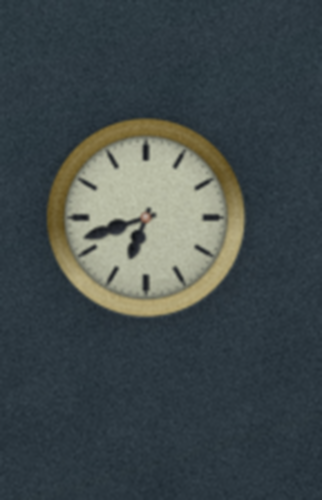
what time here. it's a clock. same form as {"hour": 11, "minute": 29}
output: {"hour": 6, "minute": 42}
